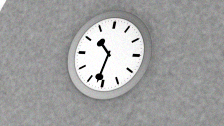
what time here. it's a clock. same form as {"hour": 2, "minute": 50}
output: {"hour": 10, "minute": 32}
